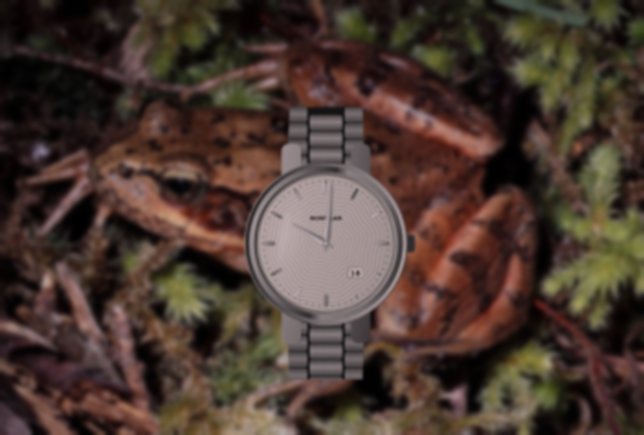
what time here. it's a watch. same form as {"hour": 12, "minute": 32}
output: {"hour": 10, "minute": 1}
